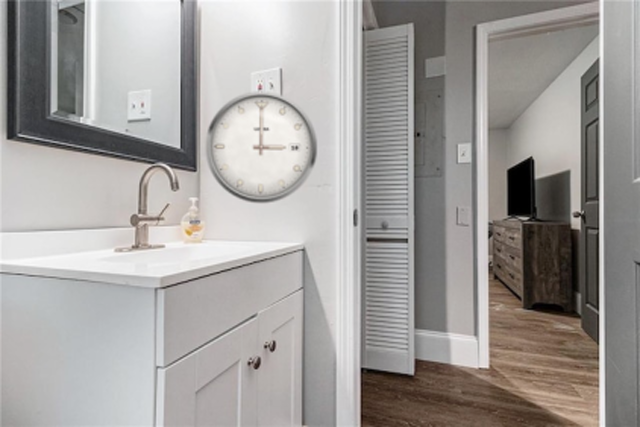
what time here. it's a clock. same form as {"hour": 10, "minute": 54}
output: {"hour": 3, "minute": 0}
